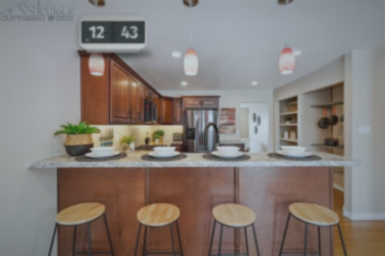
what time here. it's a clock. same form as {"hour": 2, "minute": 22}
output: {"hour": 12, "minute": 43}
